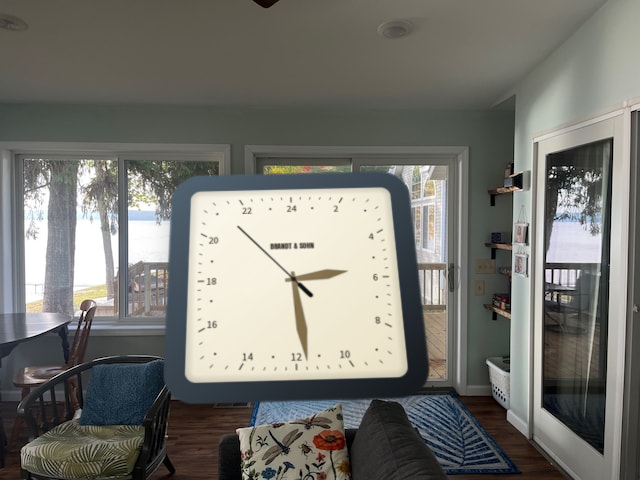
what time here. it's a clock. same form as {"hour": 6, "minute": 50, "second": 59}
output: {"hour": 5, "minute": 28, "second": 53}
